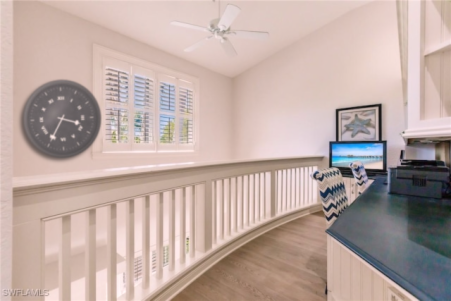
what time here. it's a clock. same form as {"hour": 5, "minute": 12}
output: {"hour": 3, "minute": 35}
